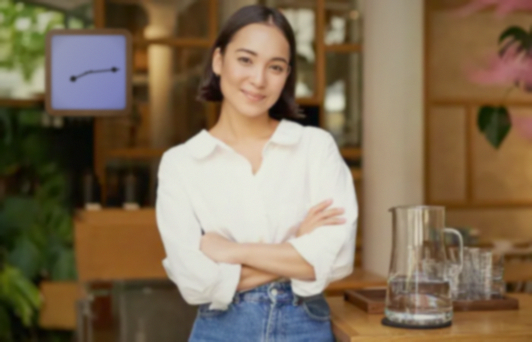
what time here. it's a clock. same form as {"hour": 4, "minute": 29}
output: {"hour": 8, "minute": 14}
